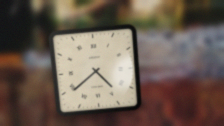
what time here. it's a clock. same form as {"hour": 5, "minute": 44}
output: {"hour": 4, "minute": 39}
